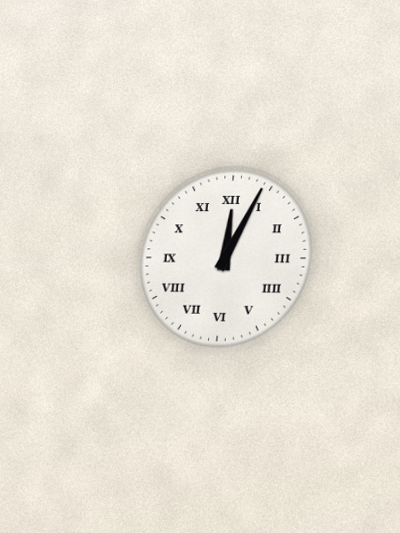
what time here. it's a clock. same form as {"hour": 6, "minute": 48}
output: {"hour": 12, "minute": 4}
